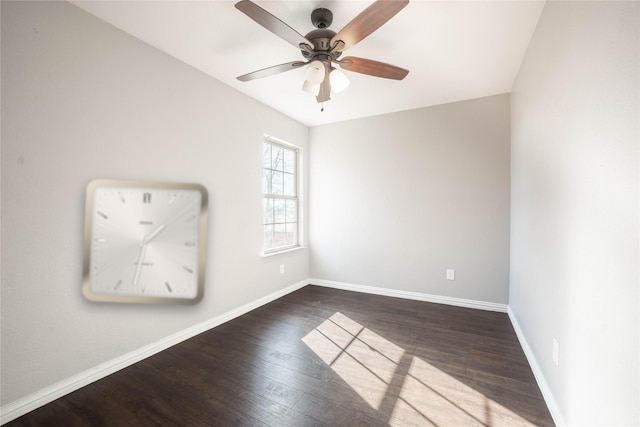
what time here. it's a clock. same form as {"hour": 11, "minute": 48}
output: {"hour": 1, "minute": 32}
